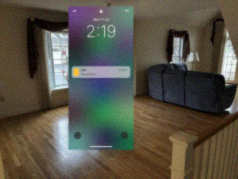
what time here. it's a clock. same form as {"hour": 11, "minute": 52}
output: {"hour": 2, "minute": 19}
